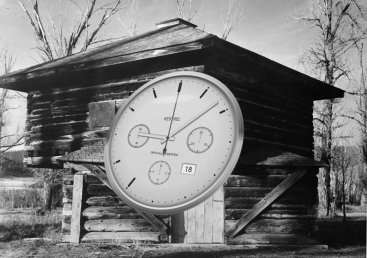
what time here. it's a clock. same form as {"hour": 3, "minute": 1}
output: {"hour": 9, "minute": 8}
